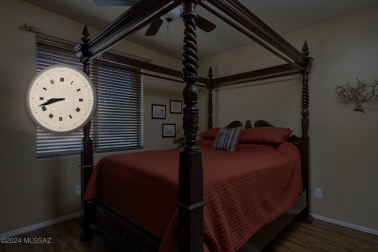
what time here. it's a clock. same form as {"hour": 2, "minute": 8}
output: {"hour": 8, "minute": 42}
